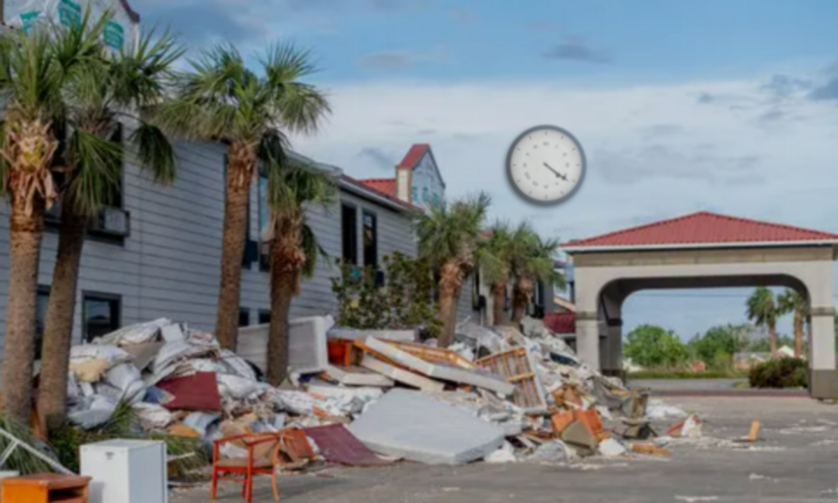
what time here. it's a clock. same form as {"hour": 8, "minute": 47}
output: {"hour": 4, "minute": 21}
